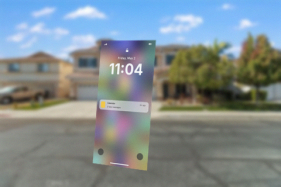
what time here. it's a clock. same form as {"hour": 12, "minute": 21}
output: {"hour": 11, "minute": 4}
